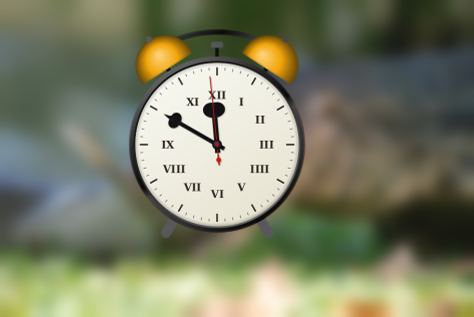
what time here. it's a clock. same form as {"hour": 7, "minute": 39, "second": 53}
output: {"hour": 11, "minute": 49, "second": 59}
